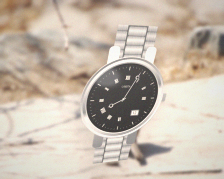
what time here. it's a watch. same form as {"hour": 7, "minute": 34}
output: {"hour": 8, "minute": 4}
